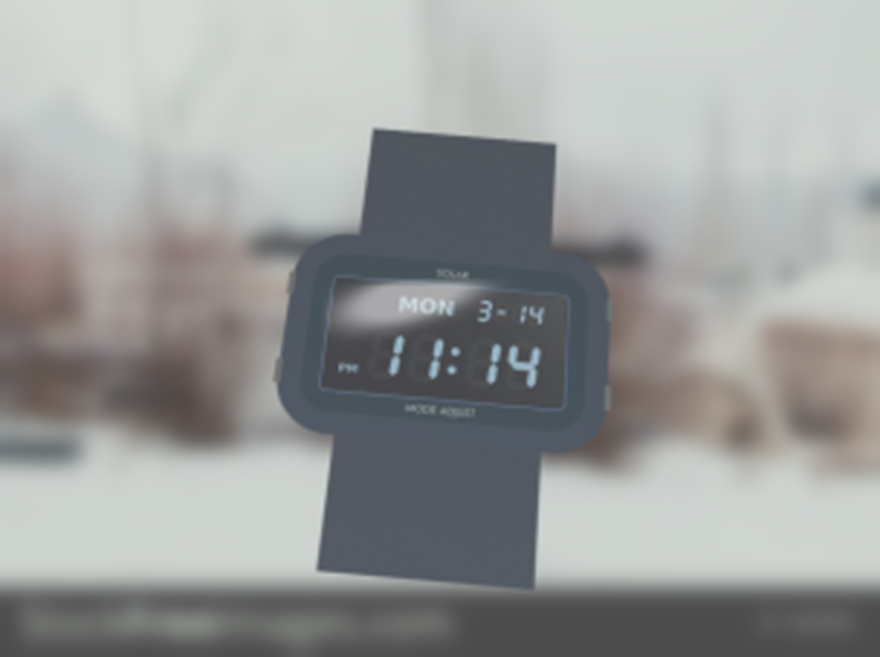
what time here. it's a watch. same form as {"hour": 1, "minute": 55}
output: {"hour": 11, "minute": 14}
